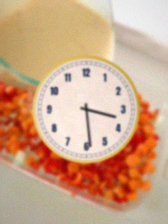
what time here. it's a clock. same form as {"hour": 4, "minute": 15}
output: {"hour": 3, "minute": 29}
